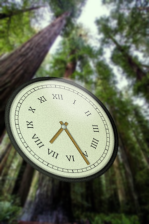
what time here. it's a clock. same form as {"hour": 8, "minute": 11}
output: {"hour": 7, "minute": 26}
